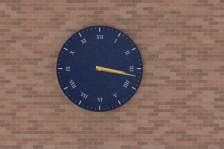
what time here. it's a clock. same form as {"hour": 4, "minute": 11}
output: {"hour": 3, "minute": 17}
